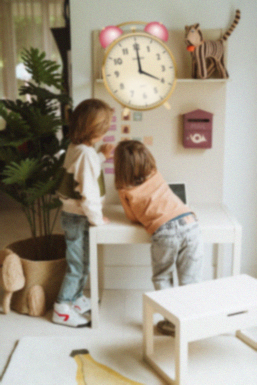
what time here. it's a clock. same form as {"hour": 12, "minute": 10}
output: {"hour": 4, "minute": 0}
